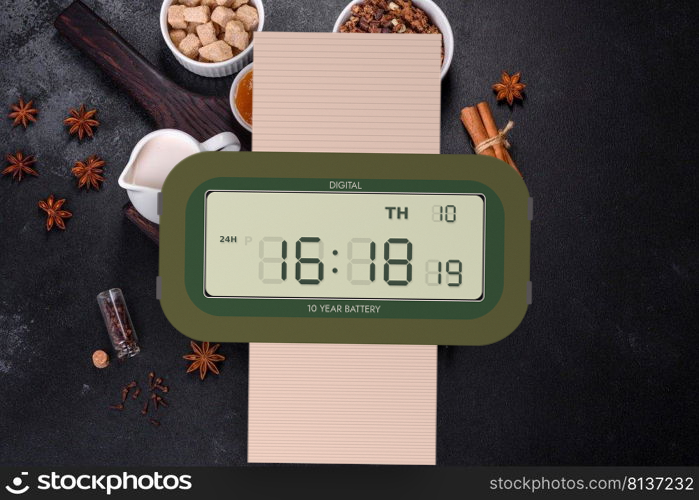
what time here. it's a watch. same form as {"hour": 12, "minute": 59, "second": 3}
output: {"hour": 16, "minute": 18, "second": 19}
